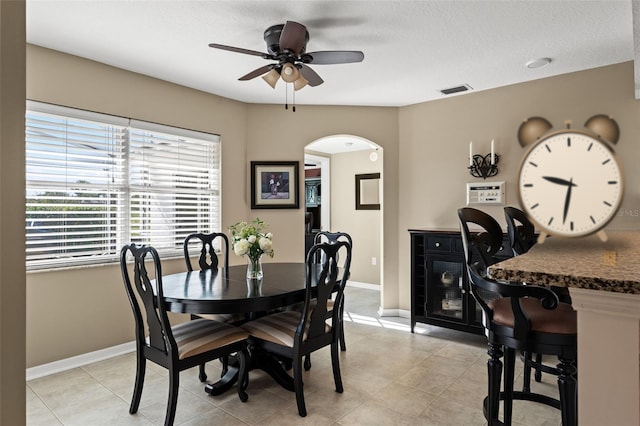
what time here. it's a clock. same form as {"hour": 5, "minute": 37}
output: {"hour": 9, "minute": 32}
